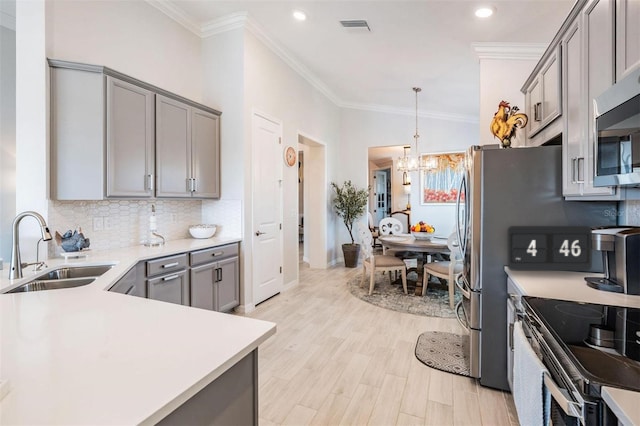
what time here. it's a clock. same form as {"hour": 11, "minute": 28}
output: {"hour": 4, "minute": 46}
